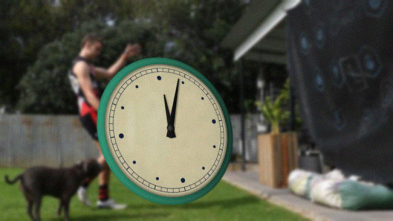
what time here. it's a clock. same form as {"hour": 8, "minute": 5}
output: {"hour": 12, "minute": 4}
